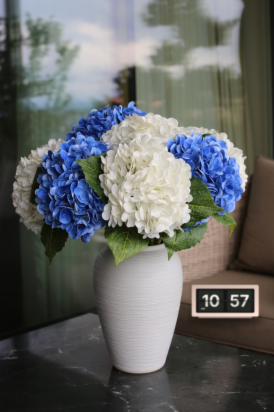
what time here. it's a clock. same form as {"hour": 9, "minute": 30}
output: {"hour": 10, "minute": 57}
